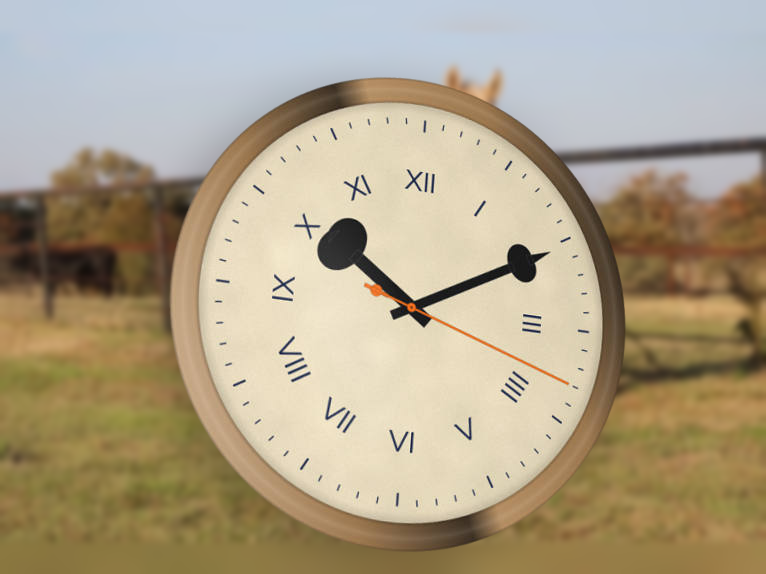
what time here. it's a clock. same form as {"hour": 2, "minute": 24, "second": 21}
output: {"hour": 10, "minute": 10, "second": 18}
